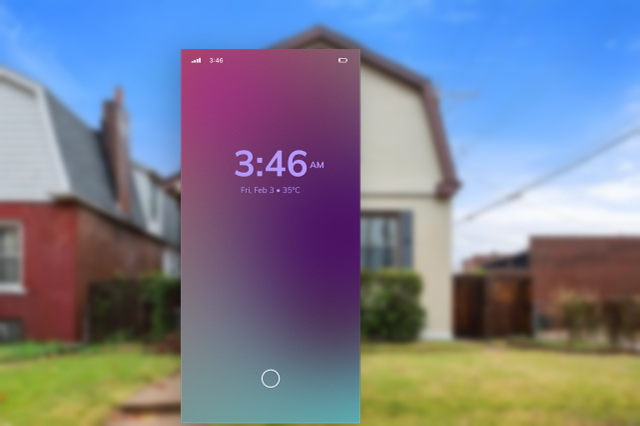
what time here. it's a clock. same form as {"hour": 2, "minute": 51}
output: {"hour": 3, "minute": 46}
